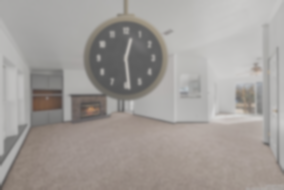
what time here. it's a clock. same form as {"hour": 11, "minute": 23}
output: {"hour": 12, "minute": 29}
